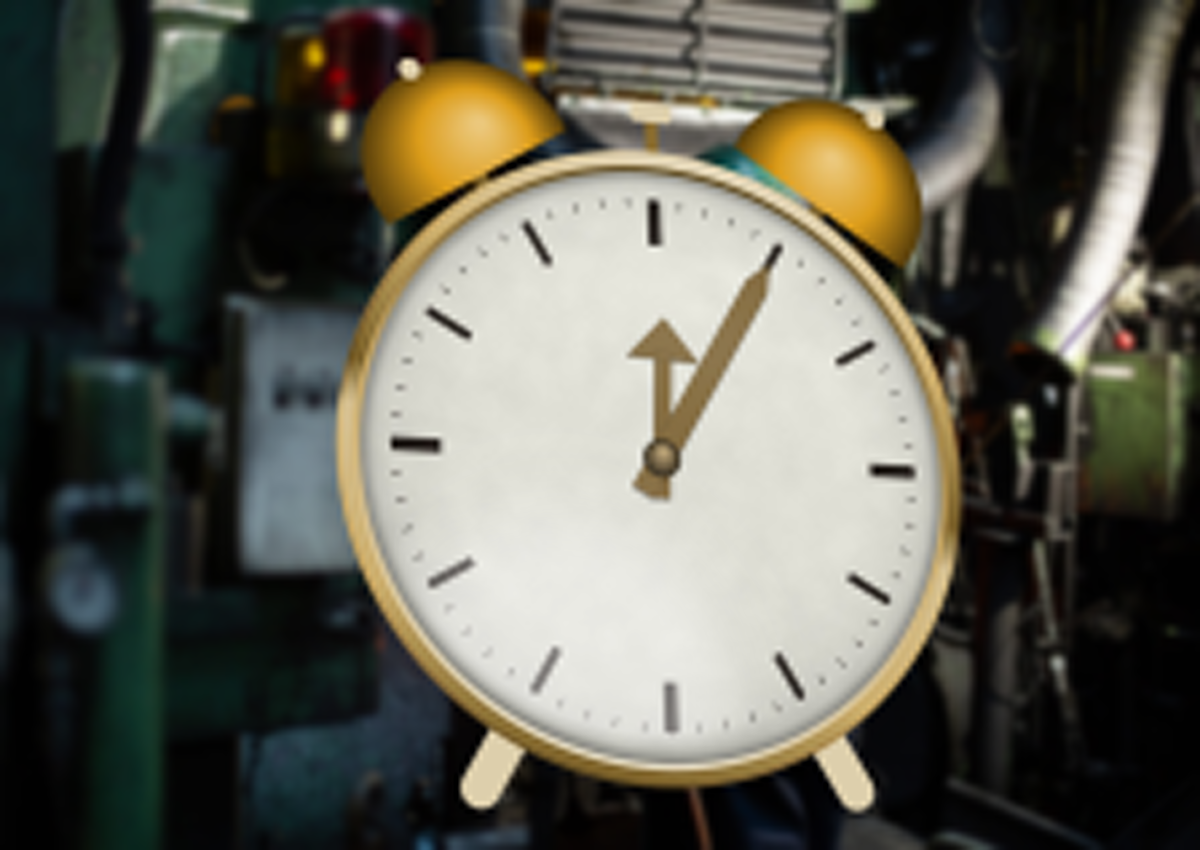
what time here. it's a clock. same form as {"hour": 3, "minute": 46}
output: {"hour": 12, "minute": 5}
